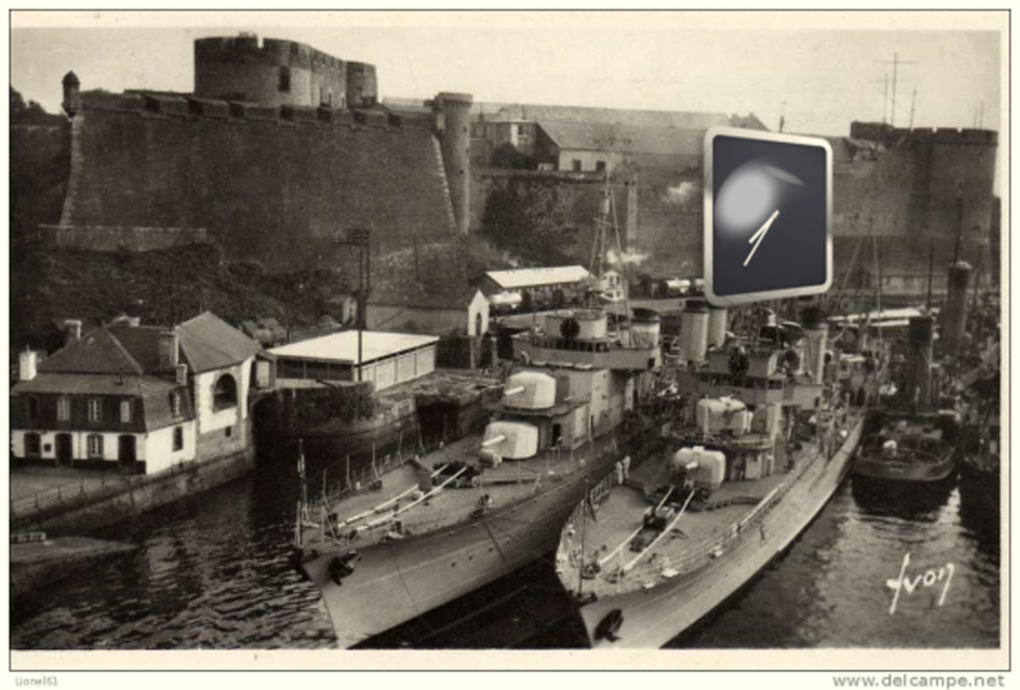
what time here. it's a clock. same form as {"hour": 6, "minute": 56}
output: {"hour": 7, "minute": 36}
